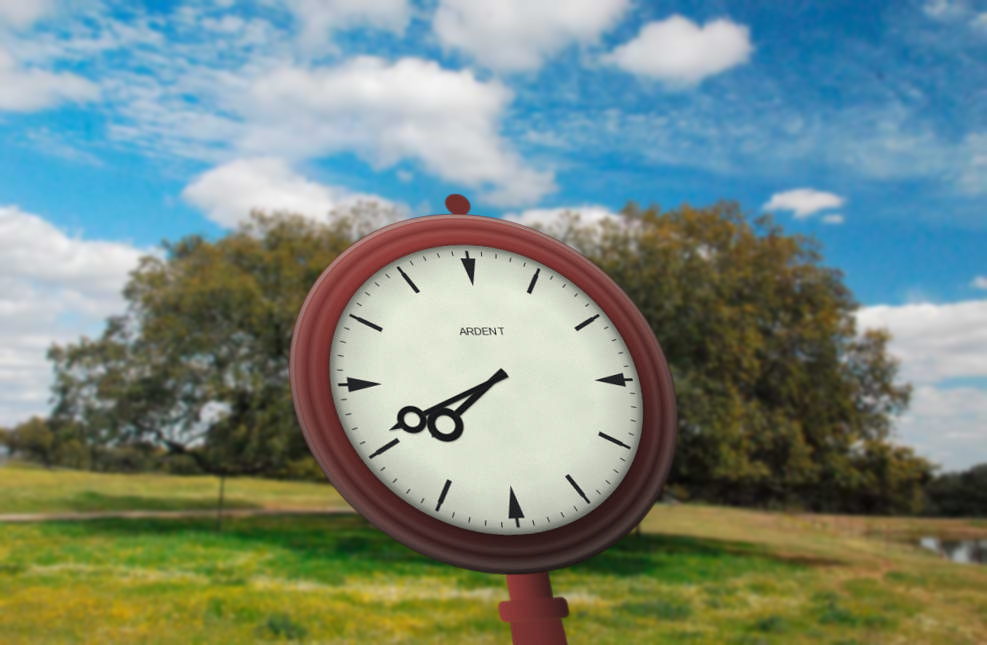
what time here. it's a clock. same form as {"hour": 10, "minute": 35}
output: {"hour": 7, "minute": 41}
